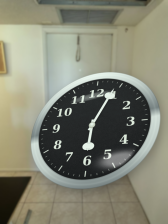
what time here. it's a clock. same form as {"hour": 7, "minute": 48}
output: {"hour": 6, "minute": 4}
